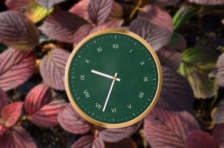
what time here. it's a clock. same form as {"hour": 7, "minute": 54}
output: {"hour": 9, "minute": 33}
